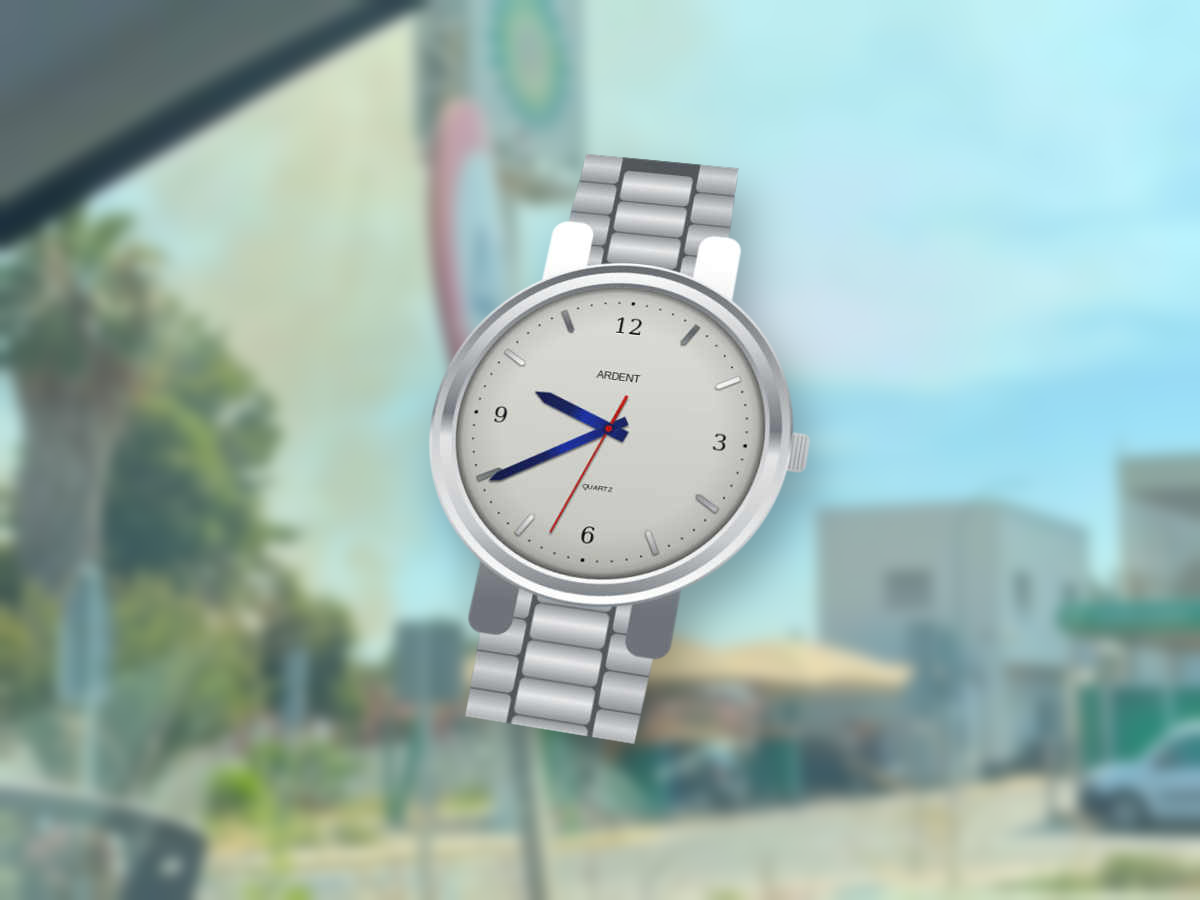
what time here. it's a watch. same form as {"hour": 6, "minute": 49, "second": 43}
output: {"hour": 9, "minute": 39, "second": 33}
